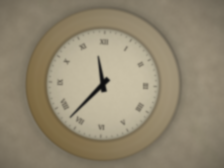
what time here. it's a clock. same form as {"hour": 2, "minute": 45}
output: {"hour": 11, "minute": 37}
